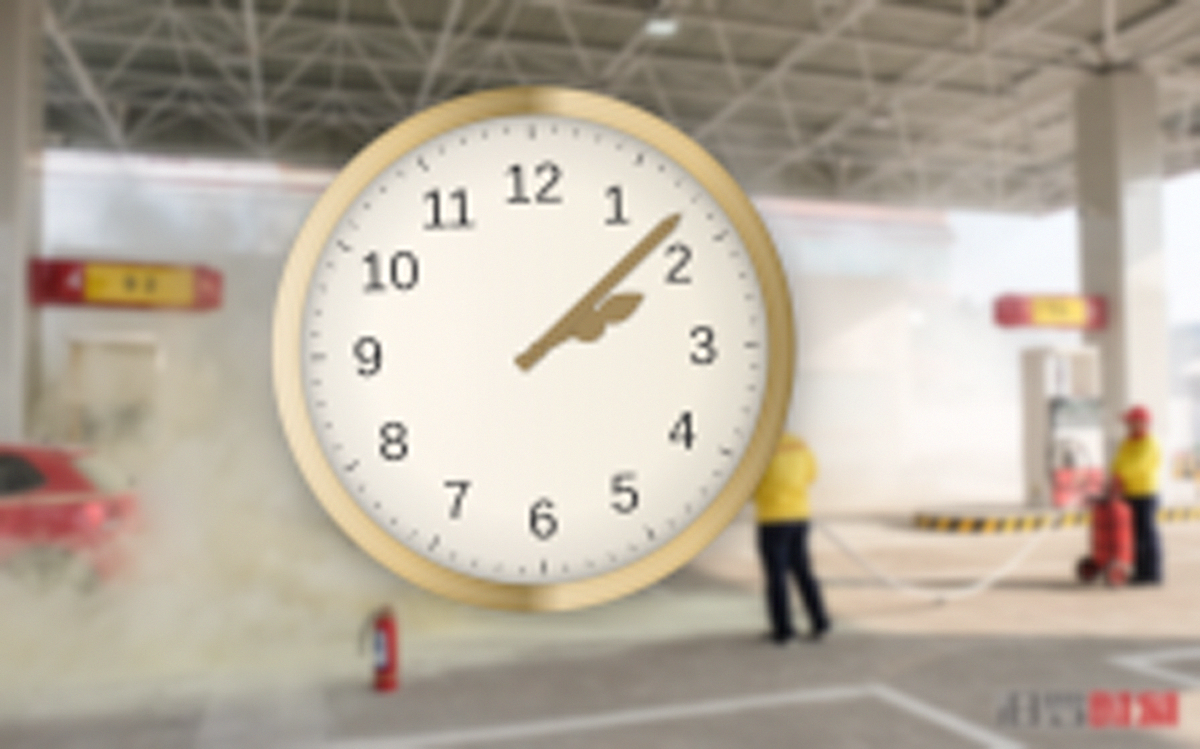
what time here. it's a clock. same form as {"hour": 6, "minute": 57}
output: {"hour": 2, "minute": 8}
